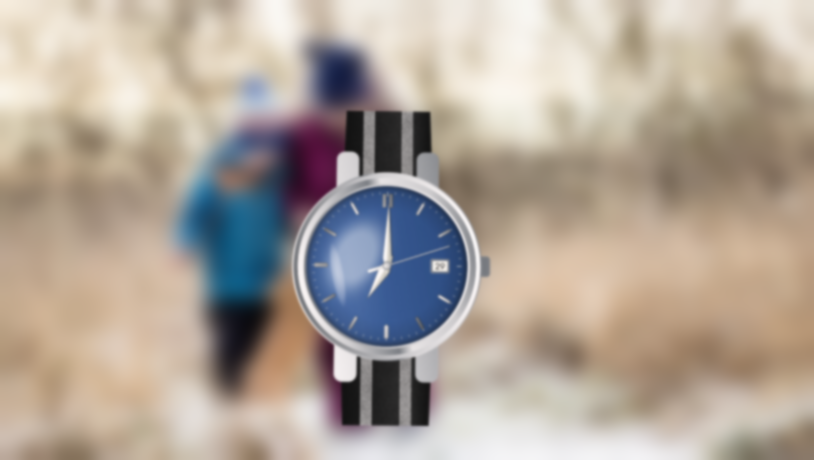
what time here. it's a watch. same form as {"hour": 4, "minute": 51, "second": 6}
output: {"hour": 7, "minute": 0, "second": 12}
